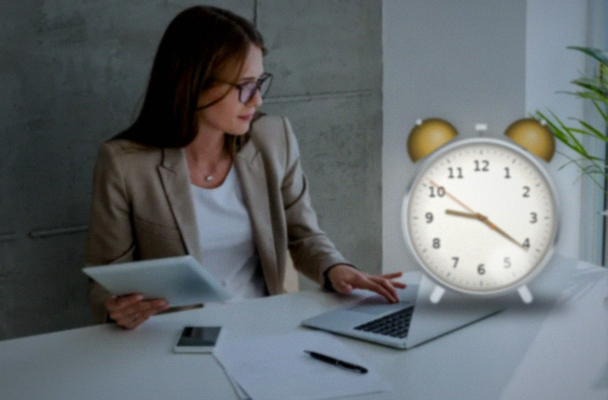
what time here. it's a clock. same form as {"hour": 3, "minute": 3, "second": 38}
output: {"hour": 9, "minute": 20, "second": 51}
